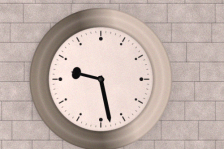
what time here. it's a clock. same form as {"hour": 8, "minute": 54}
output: {"hour": 9, "minute": 28}
